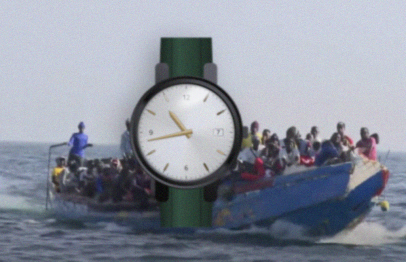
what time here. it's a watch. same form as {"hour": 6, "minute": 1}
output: {"hour": 10, "minute": 43}
